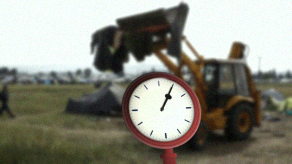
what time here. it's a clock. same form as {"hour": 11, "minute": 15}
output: {"hour": 1, "minute": 5}
